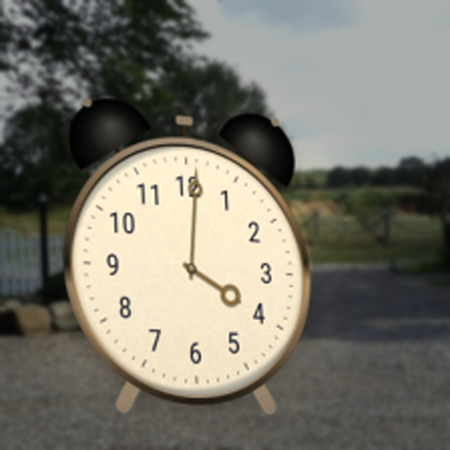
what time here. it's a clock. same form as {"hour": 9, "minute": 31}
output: {"hour": 4, "minute": 1}
